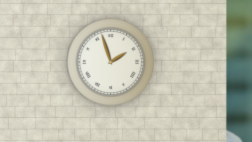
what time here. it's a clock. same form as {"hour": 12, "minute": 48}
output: {"hour": 1, "minute": 57}
